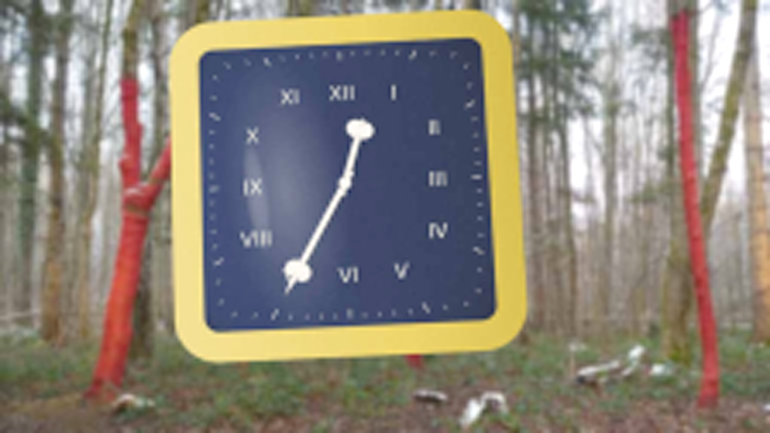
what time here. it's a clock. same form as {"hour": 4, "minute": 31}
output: {"hour": 12, "minute": 35}
